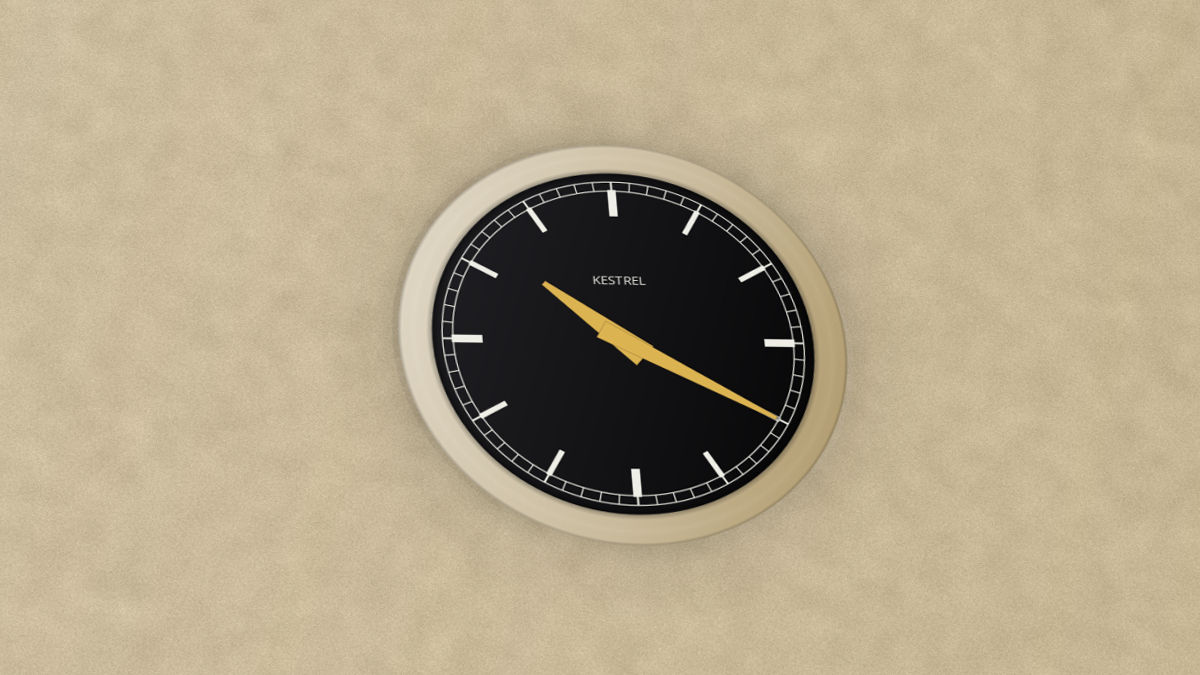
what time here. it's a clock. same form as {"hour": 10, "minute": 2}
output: {"hour": 10, "minute": 20}
